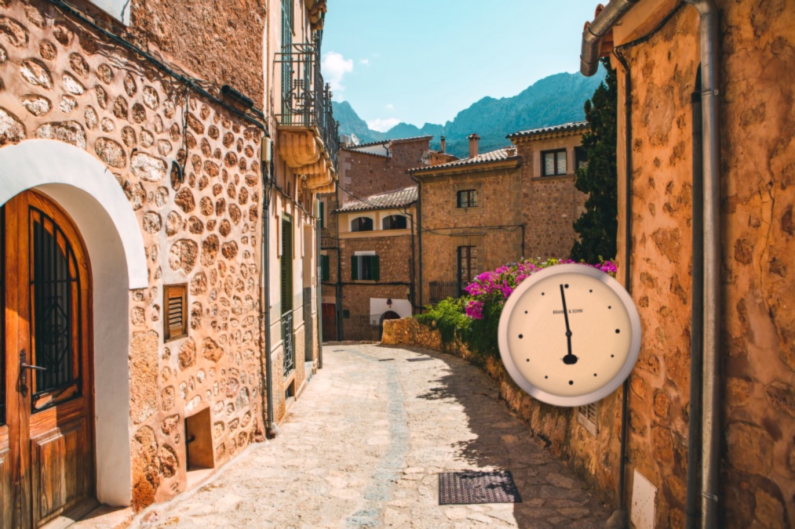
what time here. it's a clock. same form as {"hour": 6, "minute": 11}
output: {"hour": 5, "minute": 59}
